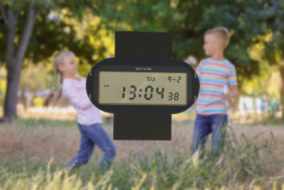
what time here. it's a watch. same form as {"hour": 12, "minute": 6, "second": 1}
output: {"hour": 13, "minute": 4, "second": 38}
